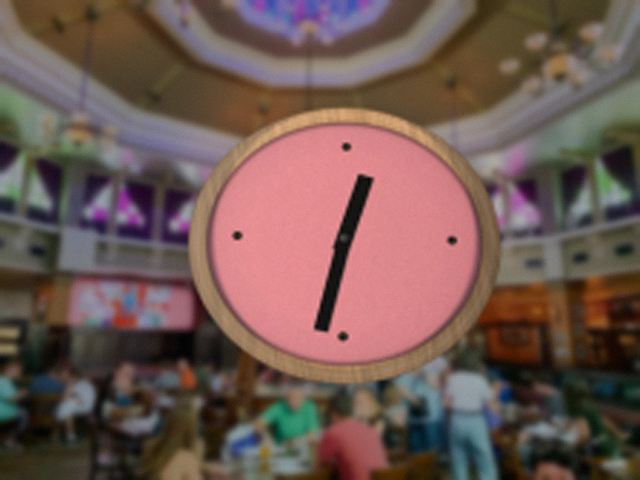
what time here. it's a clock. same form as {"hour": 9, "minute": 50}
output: {"hour": 12, "minute": 32}
